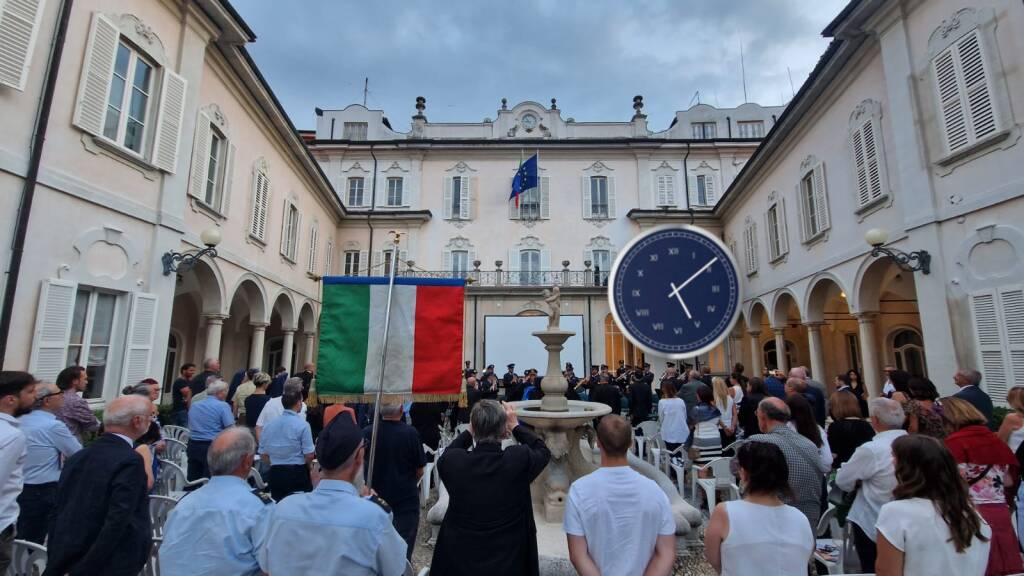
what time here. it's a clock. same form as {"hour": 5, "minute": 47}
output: {"hour": 5, "minute": 9}
